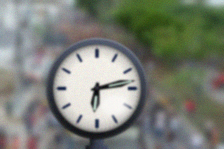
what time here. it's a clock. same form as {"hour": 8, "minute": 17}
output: {"hour": 6, "minute": 13}
